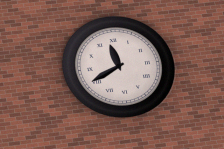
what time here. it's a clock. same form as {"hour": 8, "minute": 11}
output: {"hour": 11, "minute": 41}
